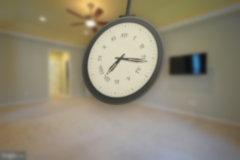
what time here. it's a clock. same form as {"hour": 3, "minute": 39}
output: {"hour": 7, "minute": 16}
